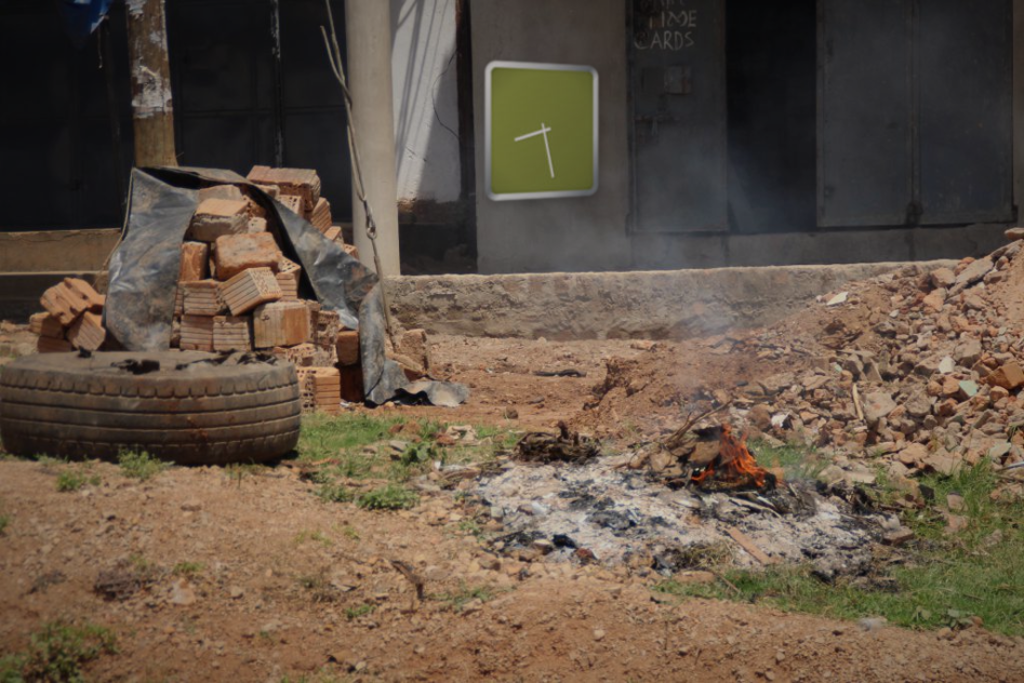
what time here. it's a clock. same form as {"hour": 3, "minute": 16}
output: {"hour": 8, "minute": 28}
